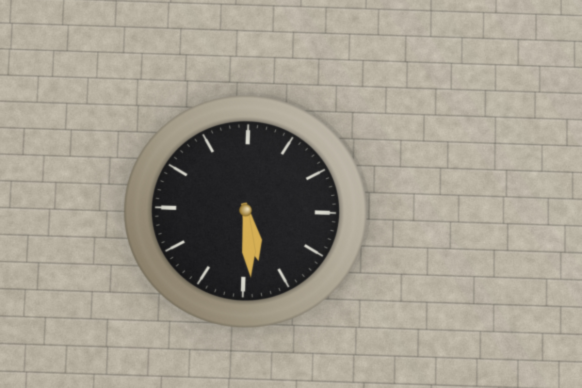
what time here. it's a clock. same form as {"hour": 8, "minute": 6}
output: {"hour": 5, "minute": 29}
